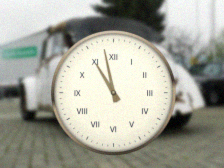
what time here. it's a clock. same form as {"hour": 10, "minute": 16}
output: {"hour": 10, "minute": 58}
